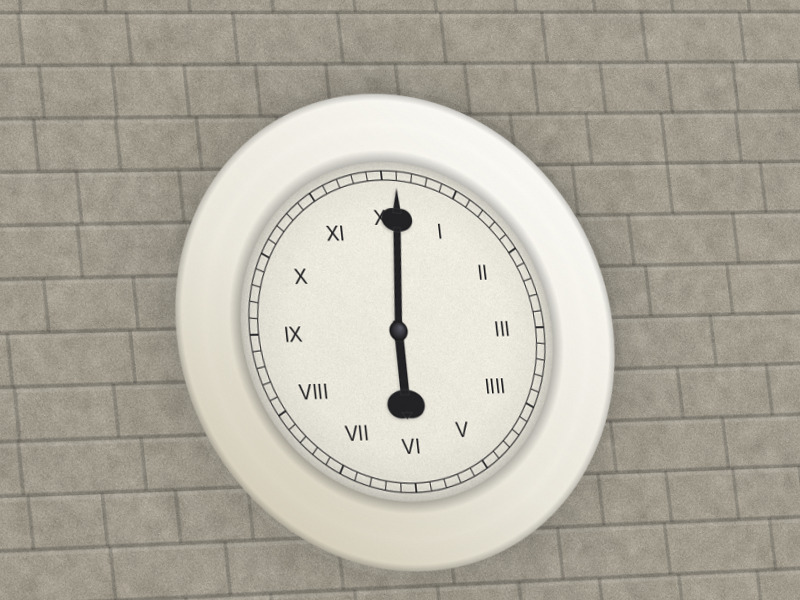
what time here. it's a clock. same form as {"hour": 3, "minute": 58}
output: {"hour": 6, "minute": 1}
